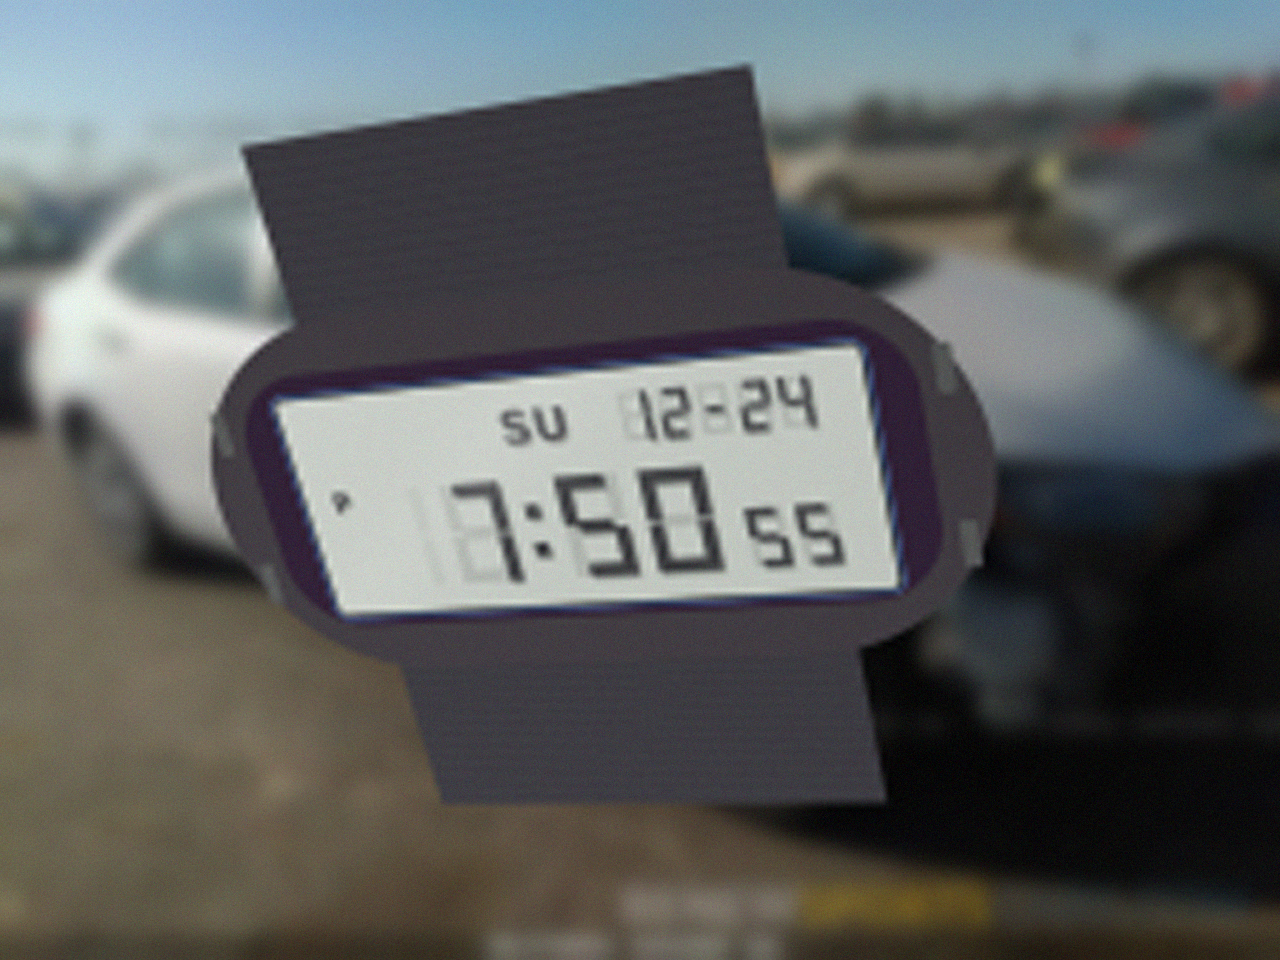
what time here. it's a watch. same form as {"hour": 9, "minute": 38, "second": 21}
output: {"hour": 7, "minute": 50, "second": 55}
